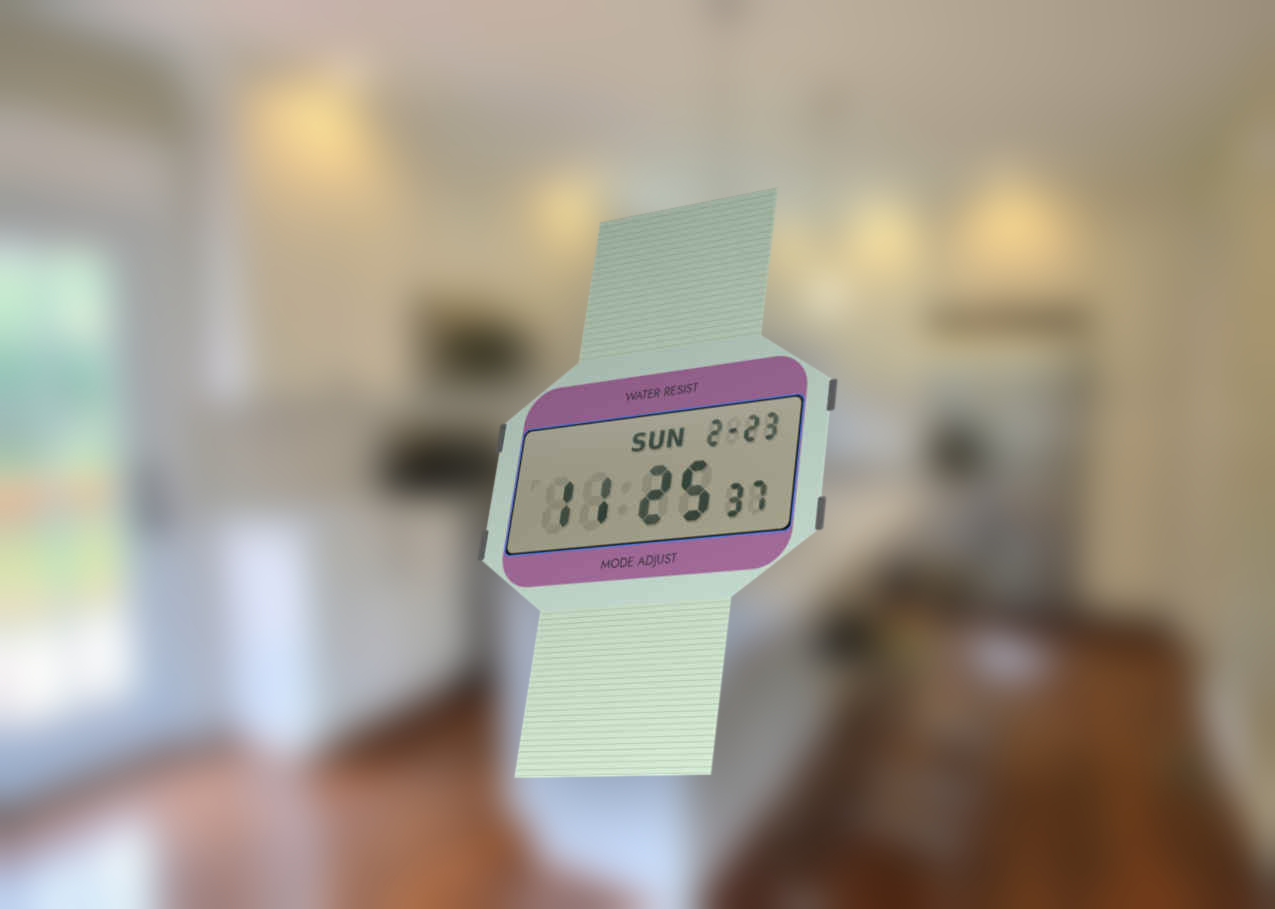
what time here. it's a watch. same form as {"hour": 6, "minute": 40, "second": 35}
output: {"hour": 11, "minute": 25, "second": 37}
